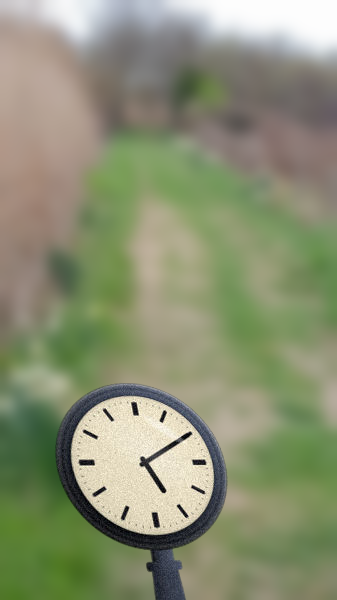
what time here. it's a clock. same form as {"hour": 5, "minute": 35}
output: {"hour": 5, "minute": 10}
